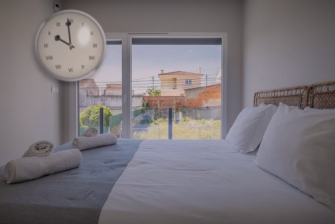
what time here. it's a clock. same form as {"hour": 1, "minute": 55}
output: {"hour": 9, "minute": 59}
